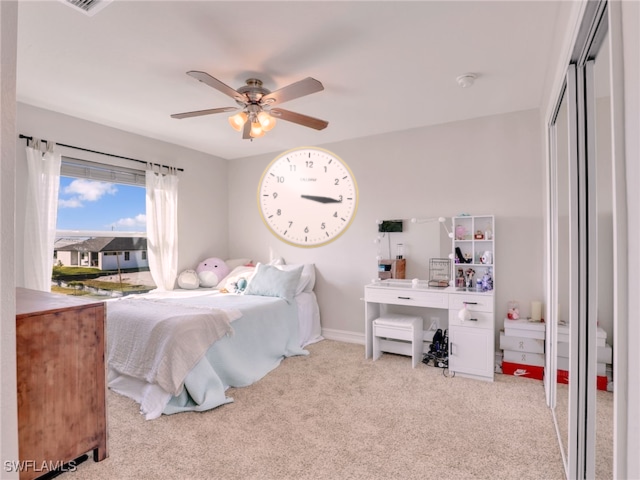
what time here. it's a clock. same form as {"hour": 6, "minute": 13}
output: {"hour": 3, "minute": 16}
